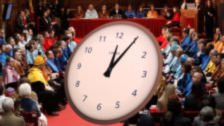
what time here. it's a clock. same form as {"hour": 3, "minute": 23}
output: {"hour": 12, "minute": 5}
